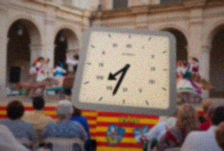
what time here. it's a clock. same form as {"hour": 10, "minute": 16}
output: {"hour": 7, "minute": 33}
